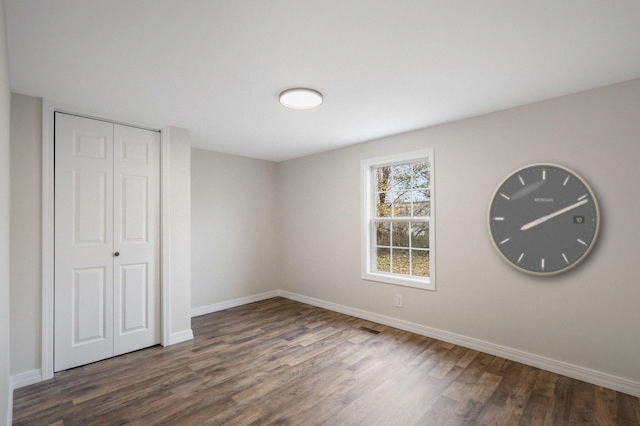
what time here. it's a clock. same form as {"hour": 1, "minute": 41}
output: {"hour": 8, "minute": 11}
